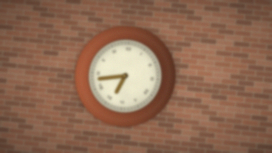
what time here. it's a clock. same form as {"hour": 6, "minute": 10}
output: {"hour": 6, "minute": 43}
